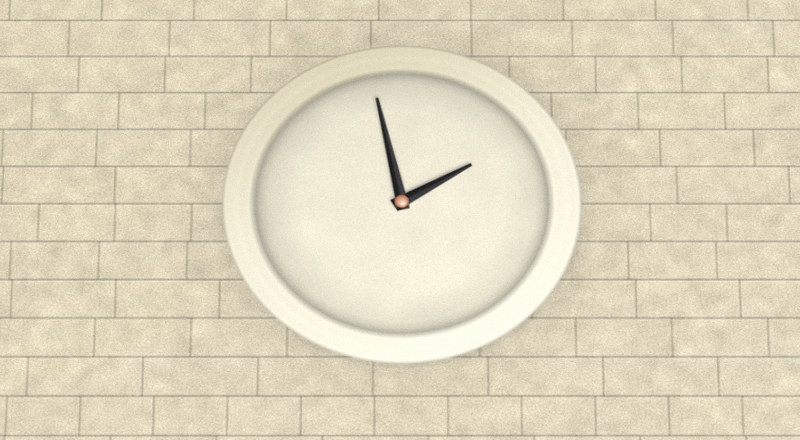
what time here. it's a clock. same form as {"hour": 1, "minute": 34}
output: {"hour": 1, "minute": 58}
